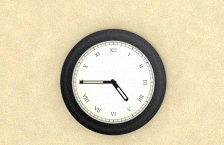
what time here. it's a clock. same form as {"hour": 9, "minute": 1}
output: {"hour": 4, "minute": 45}
